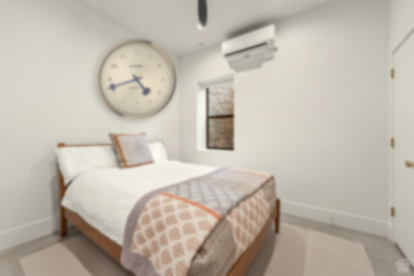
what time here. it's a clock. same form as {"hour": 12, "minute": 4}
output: {"hour": 4, "minute": 42}
